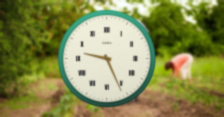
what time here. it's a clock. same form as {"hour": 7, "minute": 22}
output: {"hour": 9, "minute": 26}
